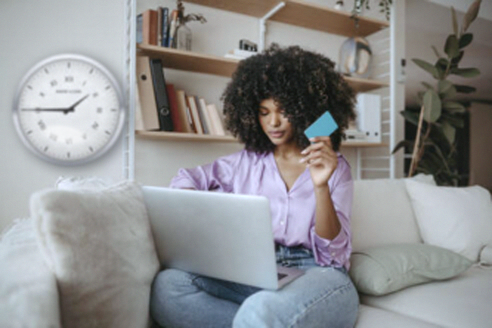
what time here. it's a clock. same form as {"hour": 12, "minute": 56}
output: {"hour": 1, "minute": 45}
